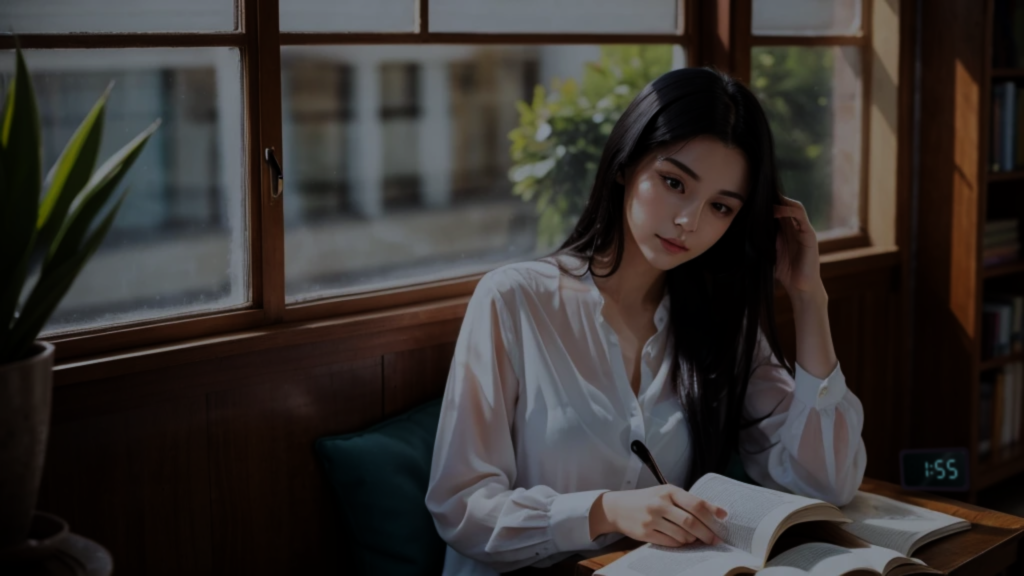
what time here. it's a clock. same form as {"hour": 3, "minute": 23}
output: {"hour": 1, "minute": 55}
